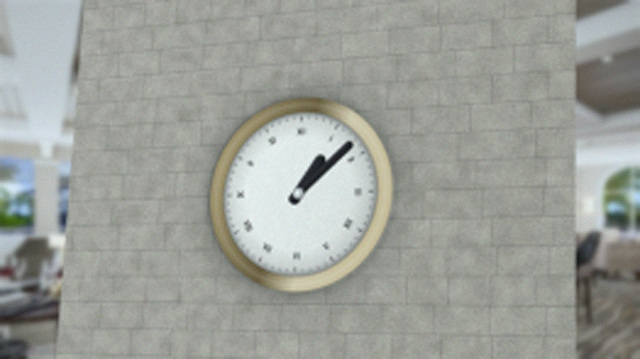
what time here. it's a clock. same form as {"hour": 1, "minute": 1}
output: {"hour": 1, "minute": 8}
